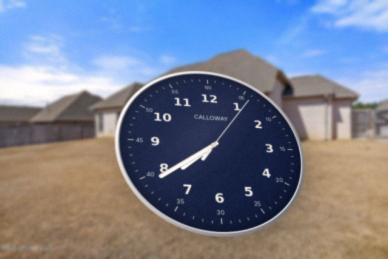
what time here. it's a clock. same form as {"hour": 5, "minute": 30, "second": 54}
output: {"hour": 7, "minute": 39, "second": 6}
